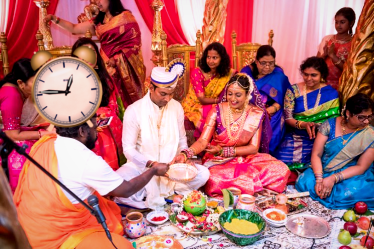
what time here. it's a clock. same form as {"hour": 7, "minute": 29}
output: {"hour": 12, "minute": 46}
